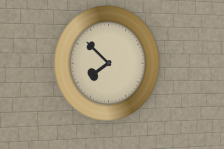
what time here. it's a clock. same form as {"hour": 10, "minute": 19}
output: {"hour": 7, "minute": 52}
